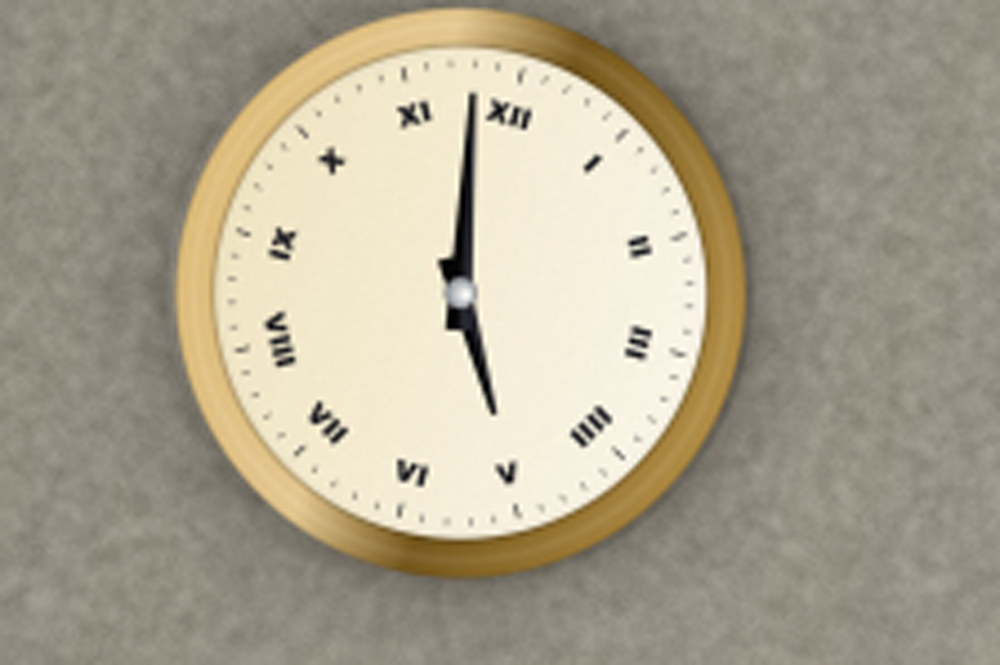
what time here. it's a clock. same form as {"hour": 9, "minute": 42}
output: {"hour": 4, "minute": 58}
